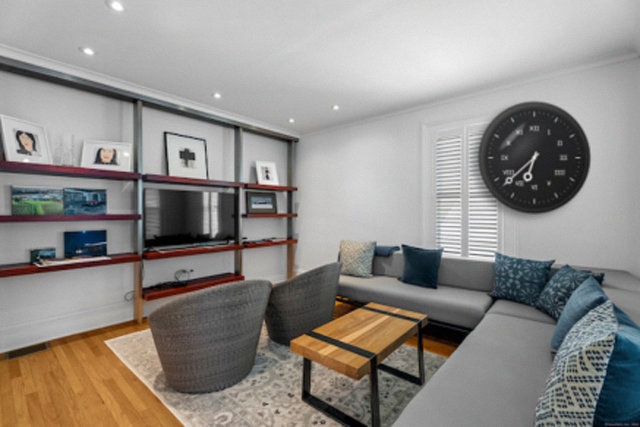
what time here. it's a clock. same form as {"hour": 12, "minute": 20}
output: {"hour": 6, "minute": 38}
